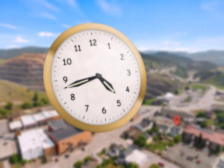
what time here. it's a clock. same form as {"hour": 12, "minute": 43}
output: {"hour": 4, "minute": 43}
